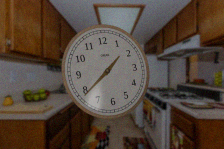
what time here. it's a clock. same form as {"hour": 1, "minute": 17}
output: {"hour": 1, "minute": 39}
